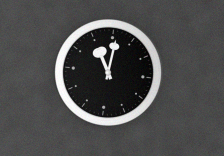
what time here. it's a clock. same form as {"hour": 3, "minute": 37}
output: {"hour": 11, "minute": 1}
